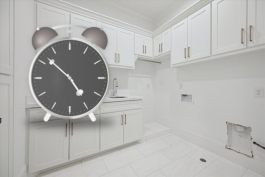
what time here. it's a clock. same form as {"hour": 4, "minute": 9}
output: {"hour": 4, "minute": 52}
